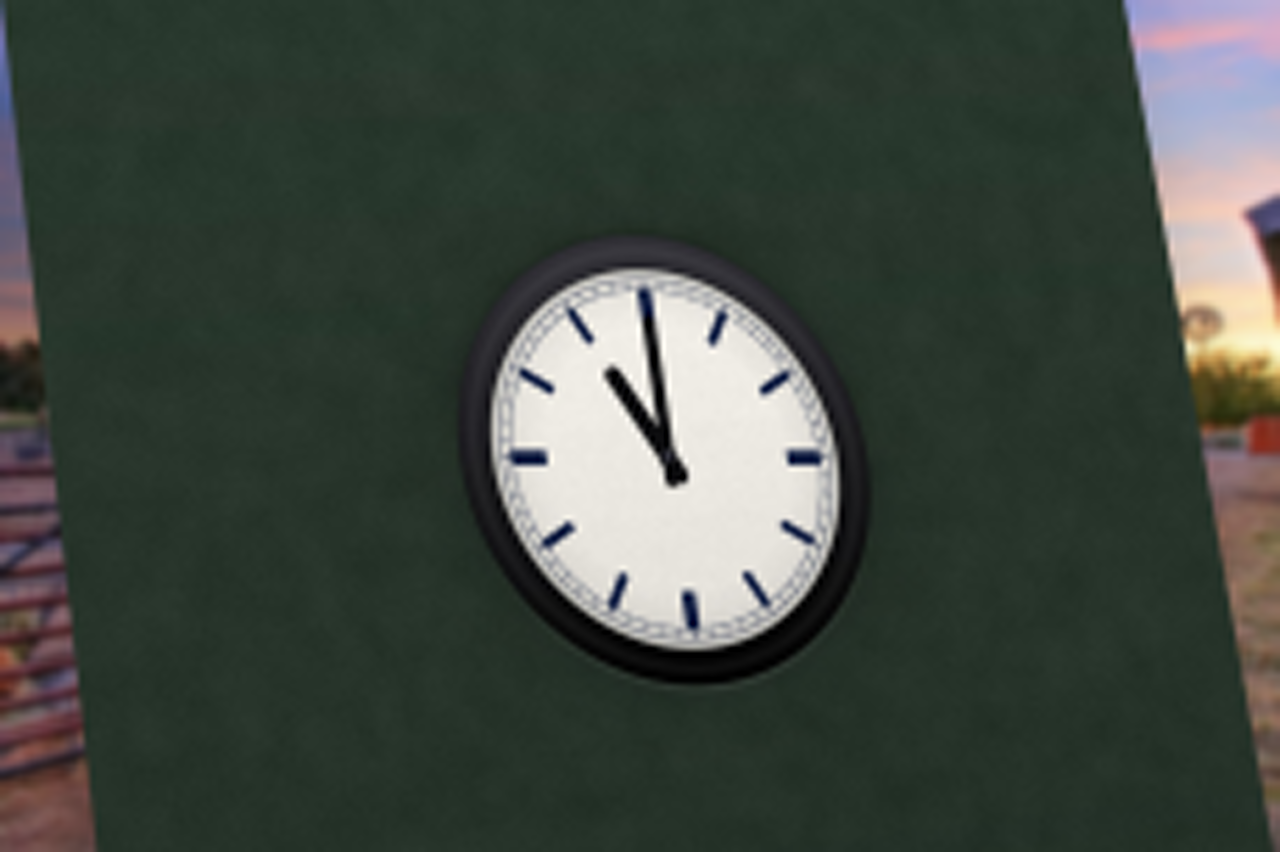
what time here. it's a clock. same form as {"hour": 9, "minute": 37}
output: {"hour": 11, "minute": 0}
